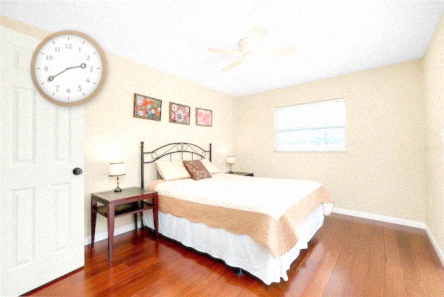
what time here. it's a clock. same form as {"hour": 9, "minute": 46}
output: {"hour": 2, "minute": 40}
